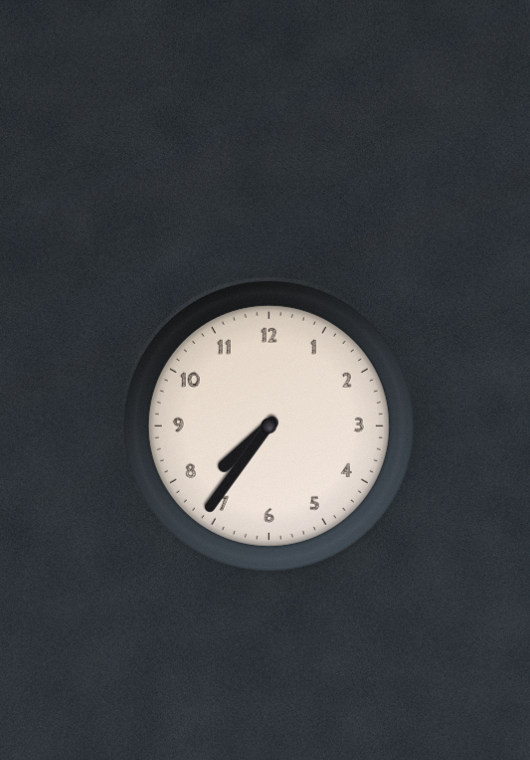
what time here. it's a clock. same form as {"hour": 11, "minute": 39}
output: {"hour": 7, "minute": 36}
